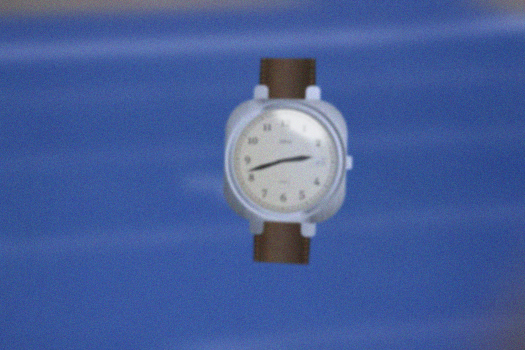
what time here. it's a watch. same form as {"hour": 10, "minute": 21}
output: {"hour": 2, "minute": 42}
